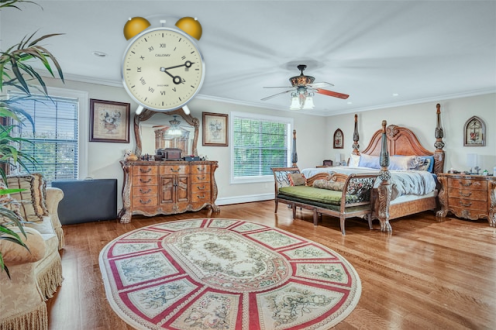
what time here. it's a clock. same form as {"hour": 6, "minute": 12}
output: {"hour": 4, "minute": 13}
